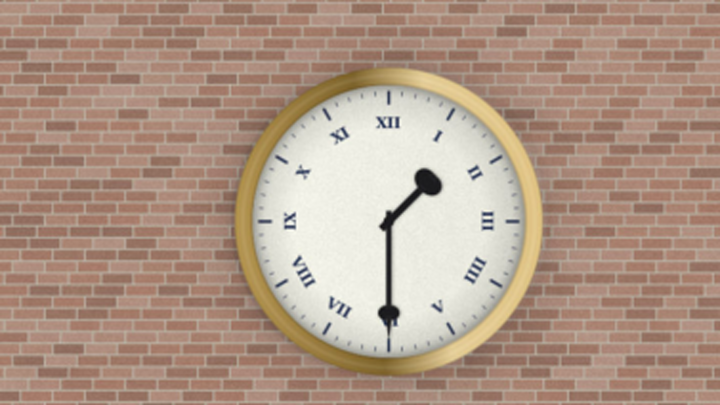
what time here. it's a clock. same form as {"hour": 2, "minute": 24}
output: {"hour": 1, "minute": 30}
